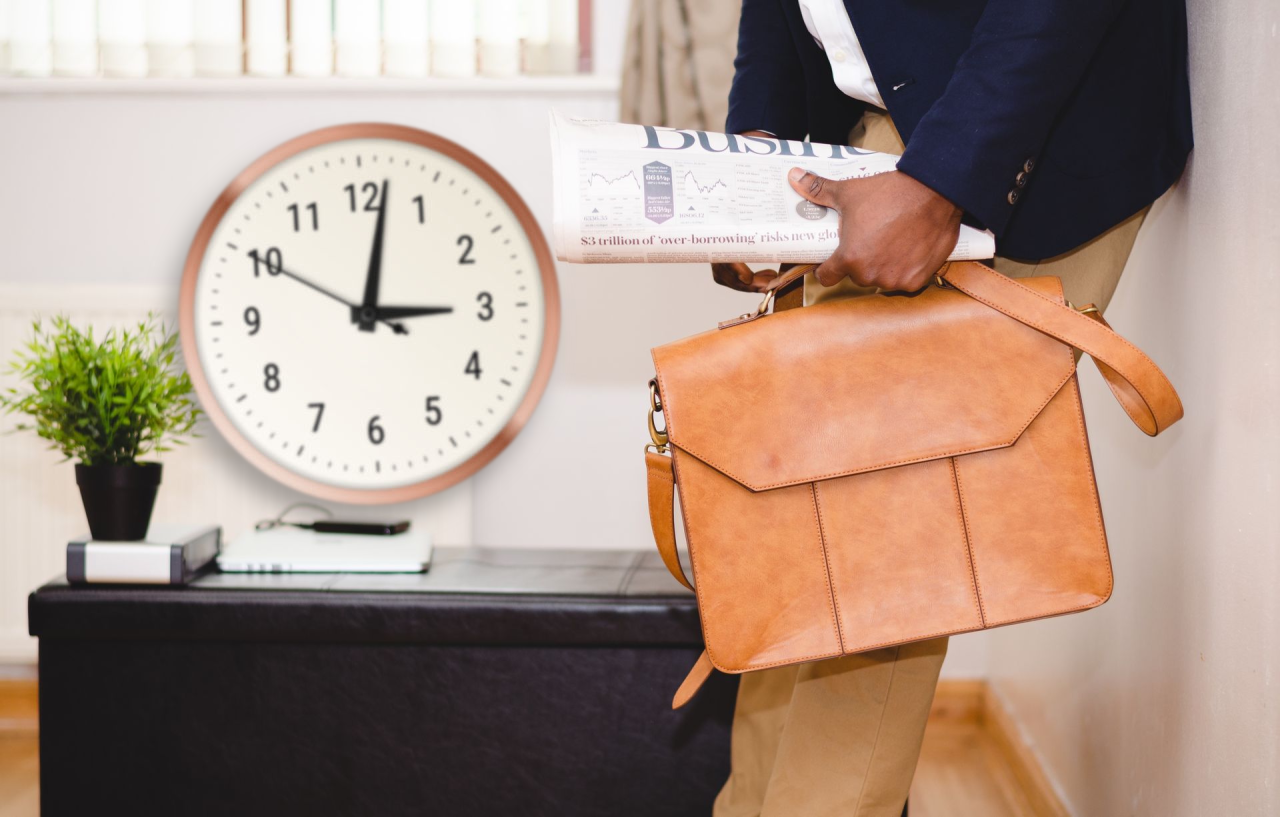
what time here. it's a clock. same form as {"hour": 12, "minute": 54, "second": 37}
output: {"hour": 3, "minute": 1, "second": 50}
